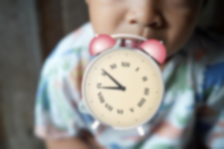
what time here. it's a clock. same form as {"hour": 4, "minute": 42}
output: {"hour": 8, "minute": 51}
